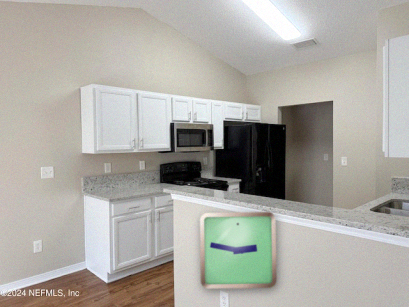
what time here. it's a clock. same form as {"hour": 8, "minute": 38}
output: {"hour": 2, "minute": 47}
